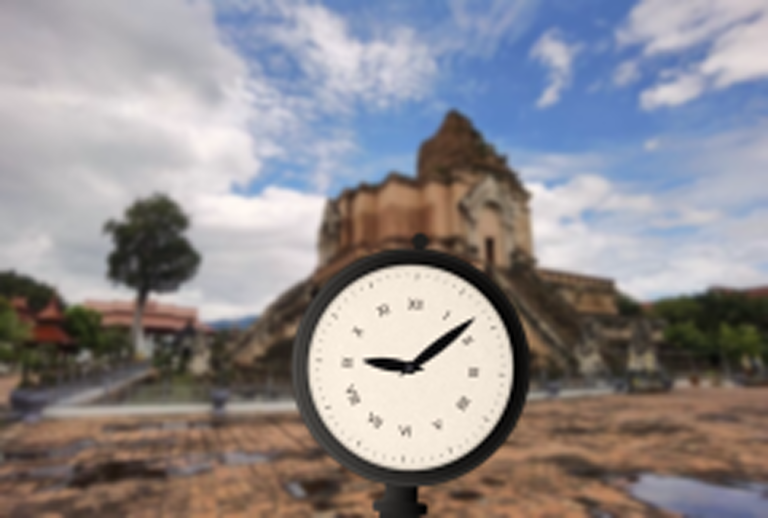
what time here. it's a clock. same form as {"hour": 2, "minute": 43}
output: {"hour": 9, "minute": 8}
